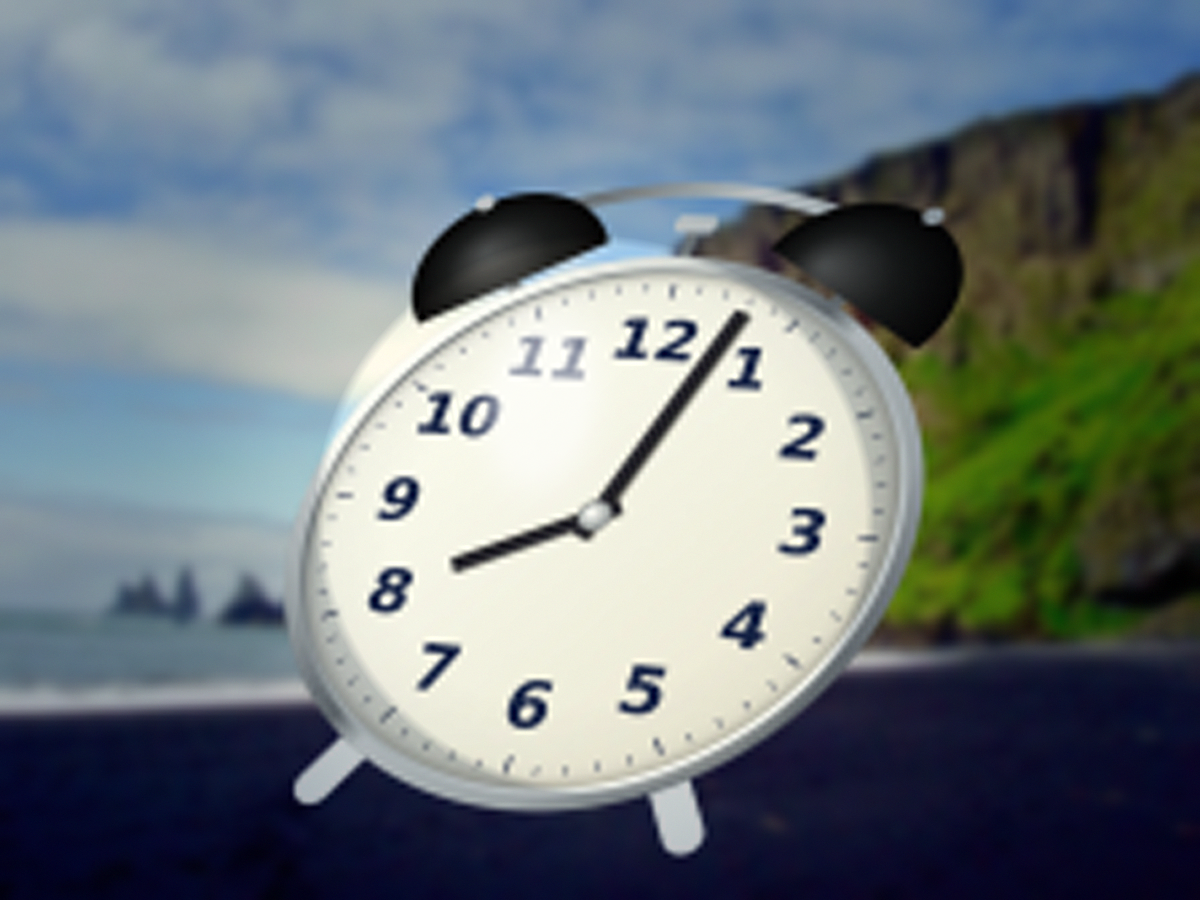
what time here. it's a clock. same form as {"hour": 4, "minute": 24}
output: {"hour": 8, "minute": 3}
